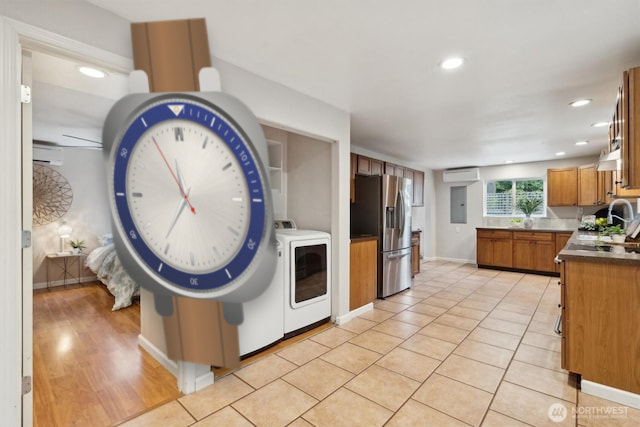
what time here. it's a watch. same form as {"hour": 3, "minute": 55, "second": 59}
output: {"hour": 11, "minute": 35, "second": 55}
